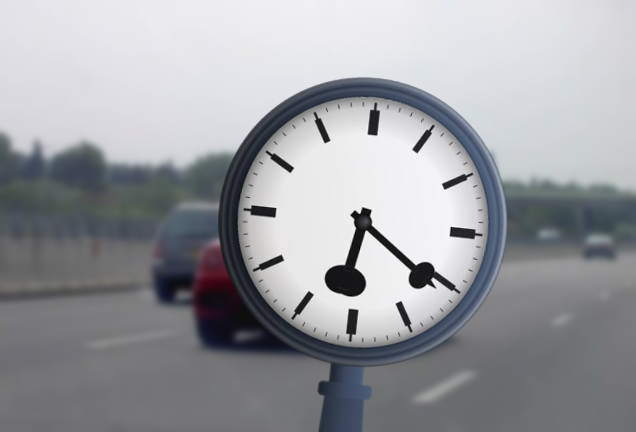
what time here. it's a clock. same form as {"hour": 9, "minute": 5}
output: {"hour": 6, "minute": 21}
